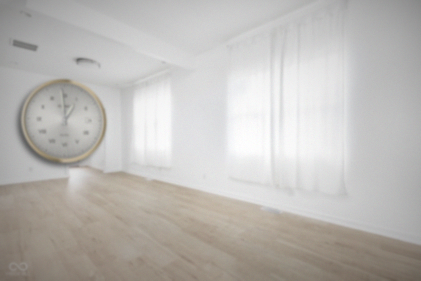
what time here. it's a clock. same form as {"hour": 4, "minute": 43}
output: {"hour": 12, "minute": 59}
